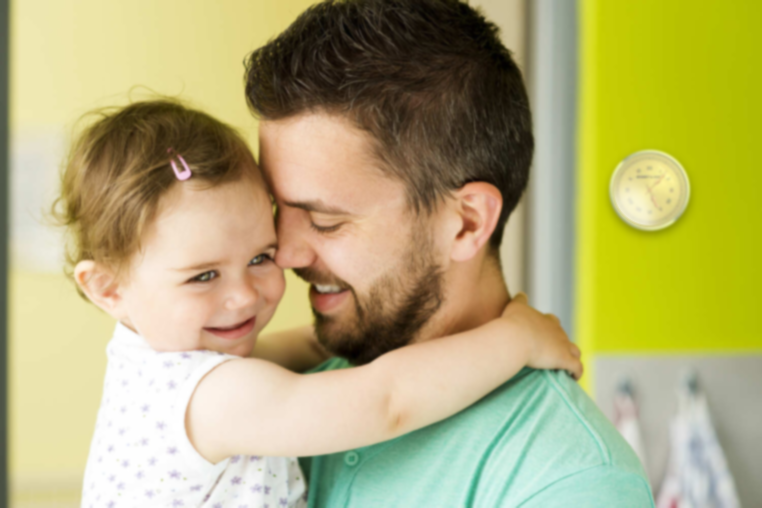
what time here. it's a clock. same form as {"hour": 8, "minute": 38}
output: {"hour": 5, "minute": 7}
